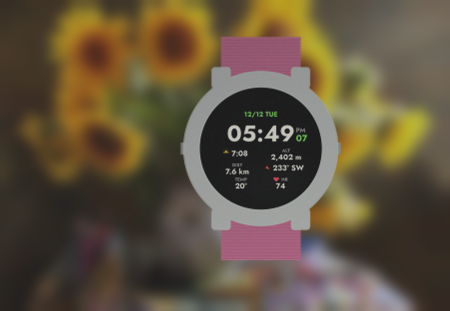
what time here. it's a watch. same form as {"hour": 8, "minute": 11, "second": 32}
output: {"hour": 5, "minute": 49, "second": 7}
